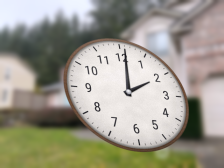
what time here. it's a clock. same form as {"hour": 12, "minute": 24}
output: {"hour": 2, "minute": 1}
